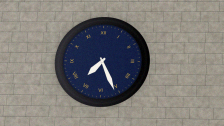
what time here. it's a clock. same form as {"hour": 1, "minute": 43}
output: {"hour": 7, "minute": 26}
